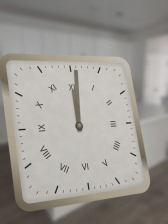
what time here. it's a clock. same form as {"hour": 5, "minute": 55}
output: {"hour": 12, "minute": 1}
